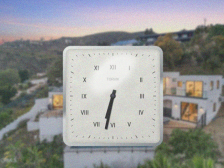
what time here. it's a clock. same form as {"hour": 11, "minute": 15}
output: {"hour": 6, "minute": 32}
